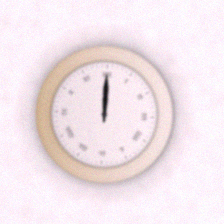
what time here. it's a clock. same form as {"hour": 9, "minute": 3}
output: {"hour": 12, "minute": 0}
